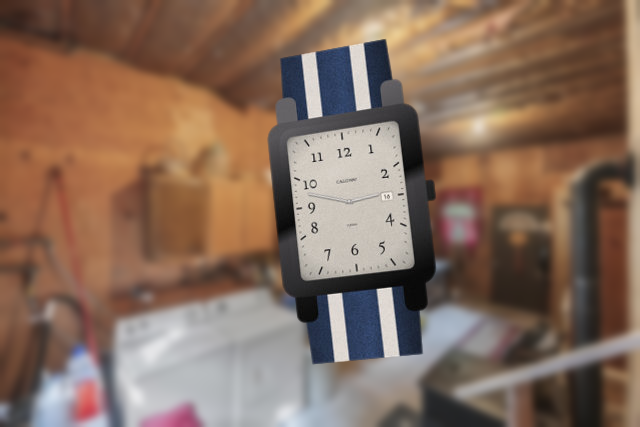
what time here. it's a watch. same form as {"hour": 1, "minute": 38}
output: {"hour": 2, "minute": 48}
